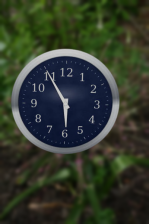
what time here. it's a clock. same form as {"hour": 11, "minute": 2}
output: {"hour": 5, "minute": 55}
